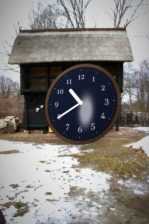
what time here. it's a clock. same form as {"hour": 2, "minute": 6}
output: {"hour": 10, "minute": 40}
